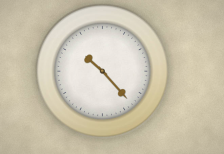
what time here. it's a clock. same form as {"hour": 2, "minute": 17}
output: {"hour": 10, "minute": 23}
